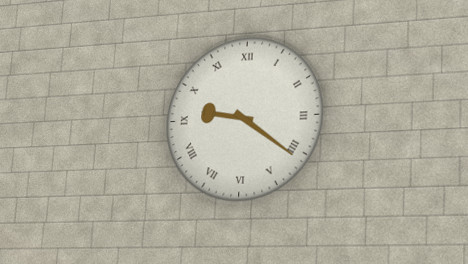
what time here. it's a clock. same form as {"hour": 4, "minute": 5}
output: {"hour": 9, "minute": 21}
